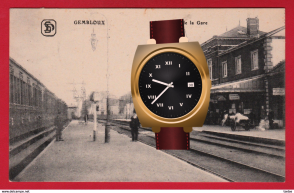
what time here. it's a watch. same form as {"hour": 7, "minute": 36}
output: {"hour": 9, "minute": 38}
